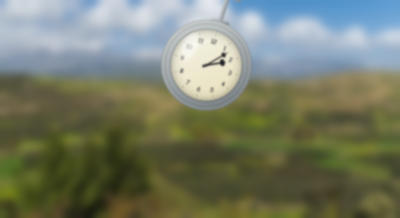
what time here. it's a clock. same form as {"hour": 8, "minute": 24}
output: {"hour": 2, "minute": 7}
